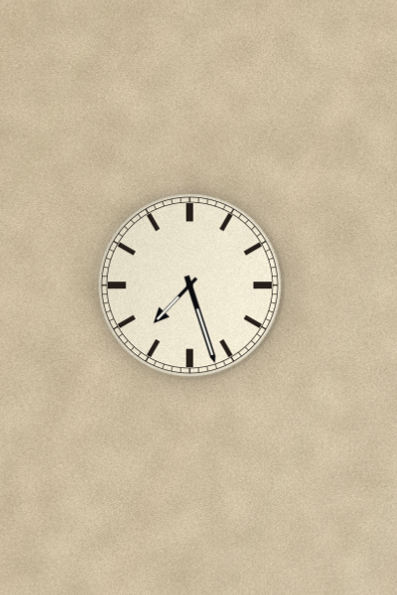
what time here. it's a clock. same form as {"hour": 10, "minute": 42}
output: {"hour": 7, "minute": 27}
